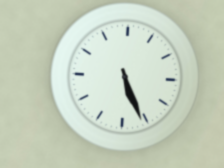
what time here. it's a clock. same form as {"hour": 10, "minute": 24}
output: {"hour": 5, "minute": 26}
